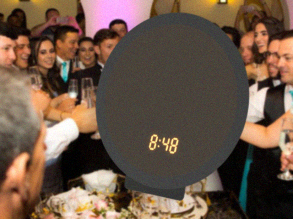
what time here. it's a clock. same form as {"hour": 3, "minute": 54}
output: {"hour": 8, "minute": 48}
